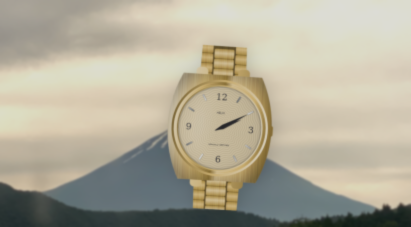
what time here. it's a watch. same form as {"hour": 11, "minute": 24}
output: {"hour": 2, "minute": 10}
